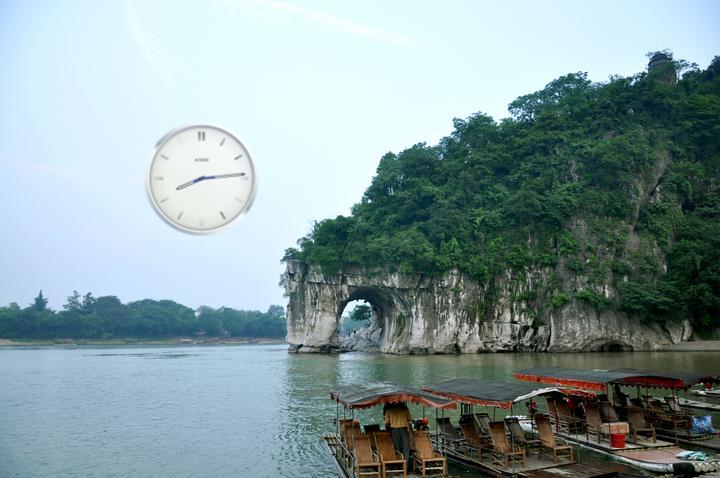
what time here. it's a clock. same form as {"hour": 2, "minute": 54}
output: {"hour": 8, "minute": 14}
